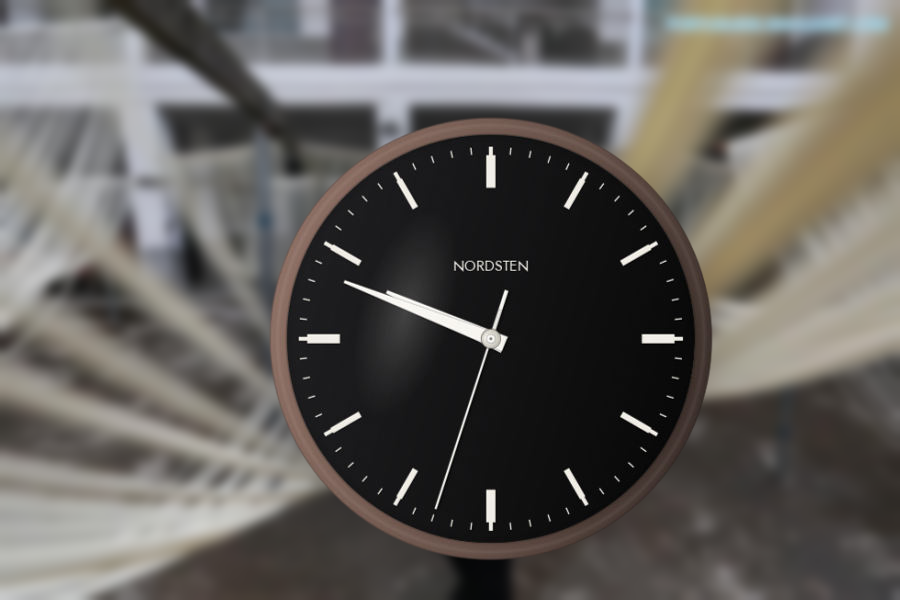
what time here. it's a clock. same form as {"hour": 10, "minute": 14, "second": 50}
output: {"hour": 9, "minute": 48, "second": 33}
